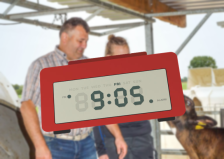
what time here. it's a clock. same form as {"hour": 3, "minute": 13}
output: {"hour": 9, "minute": 5}
